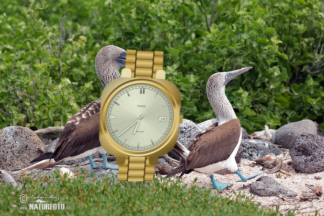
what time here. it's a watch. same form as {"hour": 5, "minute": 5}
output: {"hour": 6, "minute": 38}
